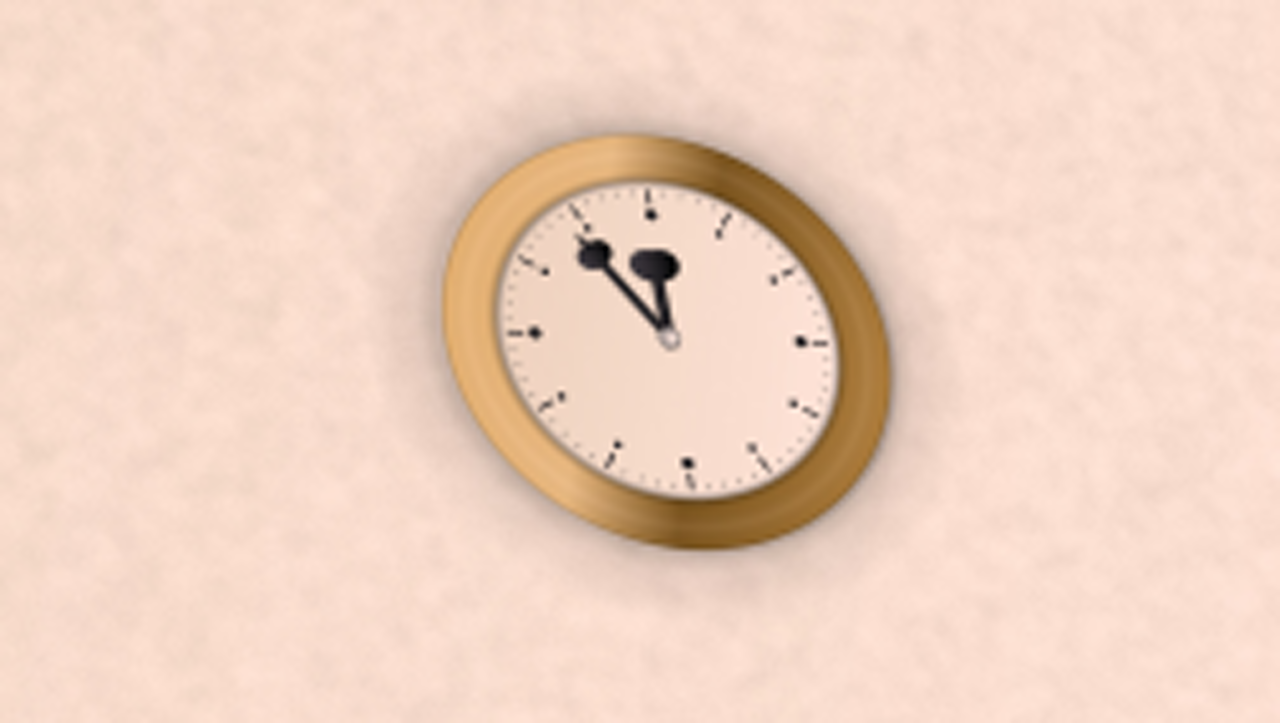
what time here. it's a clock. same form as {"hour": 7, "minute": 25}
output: {"hour": 11, "minute": 54}
